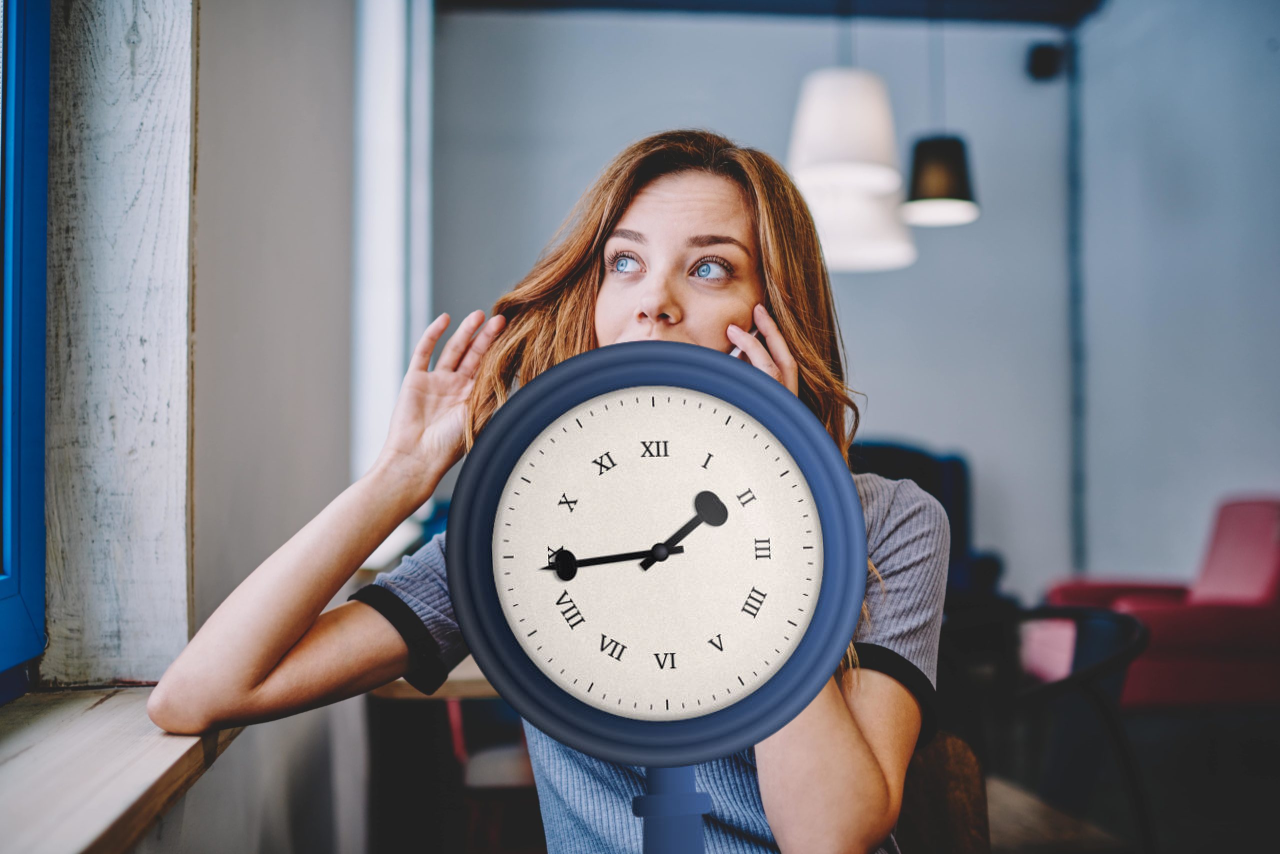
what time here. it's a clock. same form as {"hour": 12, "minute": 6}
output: {"hour": 1, "minute": 44}
